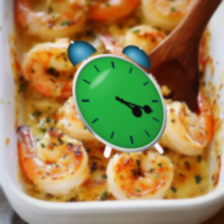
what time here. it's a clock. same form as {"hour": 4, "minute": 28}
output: {"hour": 4, "minute": 18}
